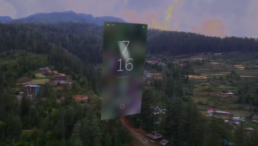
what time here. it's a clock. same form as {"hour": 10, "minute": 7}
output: {"hour": 7, "minute": 16}
